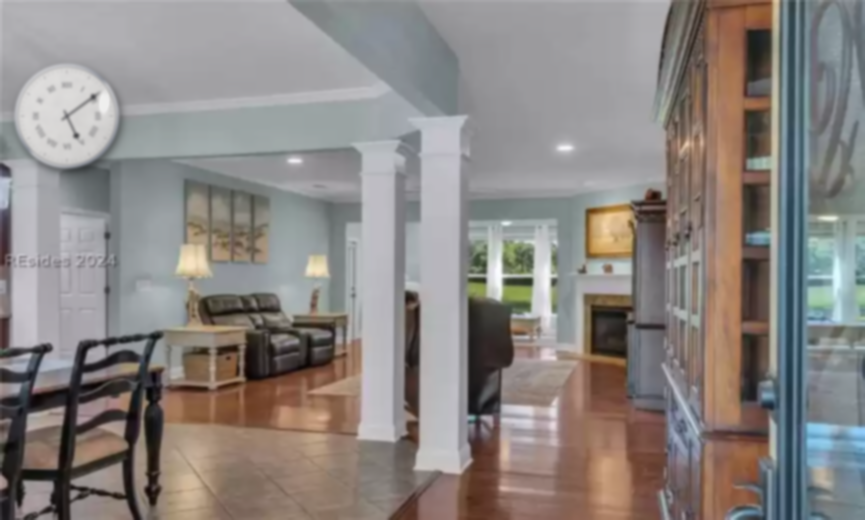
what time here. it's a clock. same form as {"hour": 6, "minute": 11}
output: {"hour": 5, "minute": 9}
